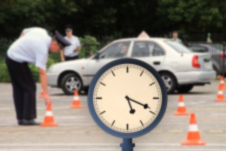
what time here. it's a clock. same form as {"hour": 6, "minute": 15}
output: {"hour": 5, "minute": 19}
